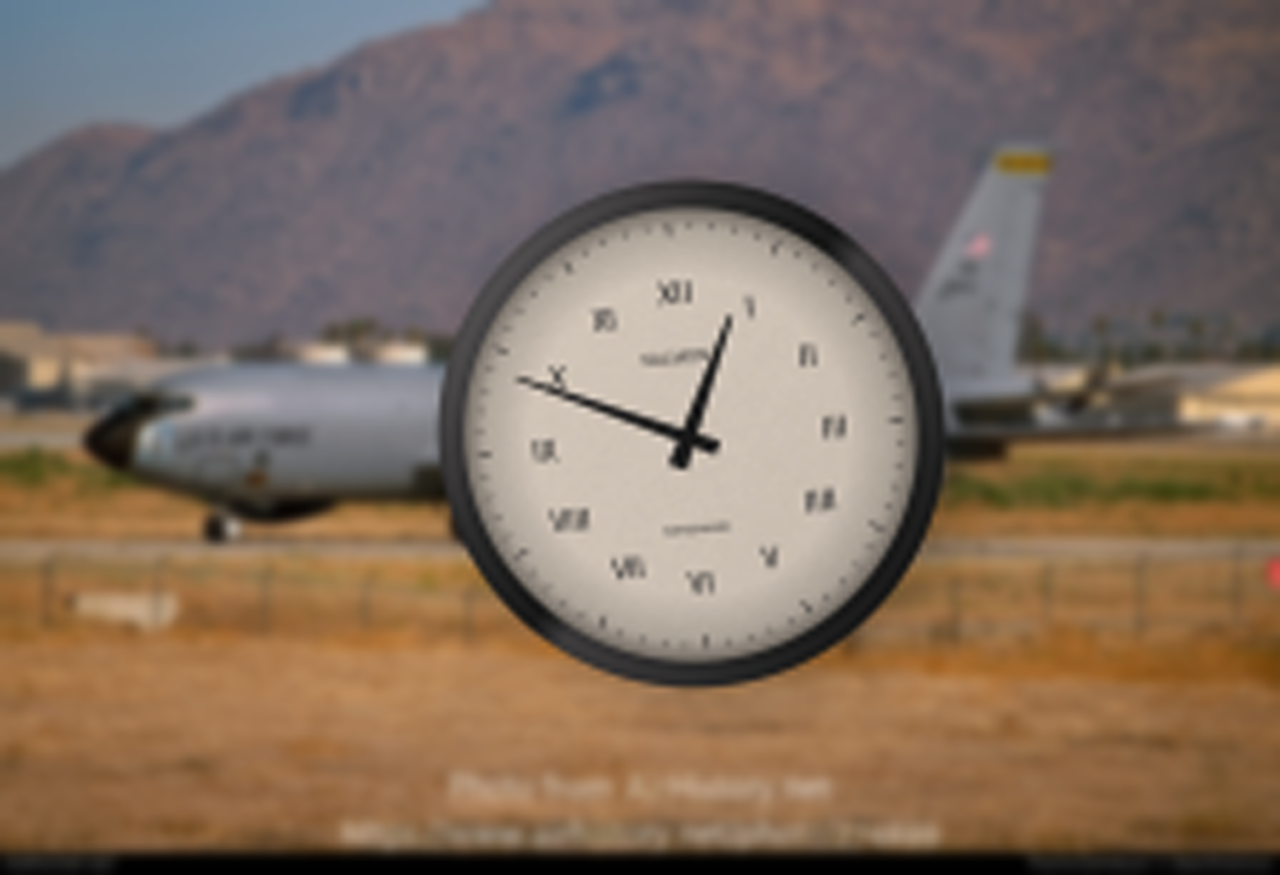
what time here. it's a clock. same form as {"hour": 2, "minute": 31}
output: {"hour": 12, "minute": 49}
